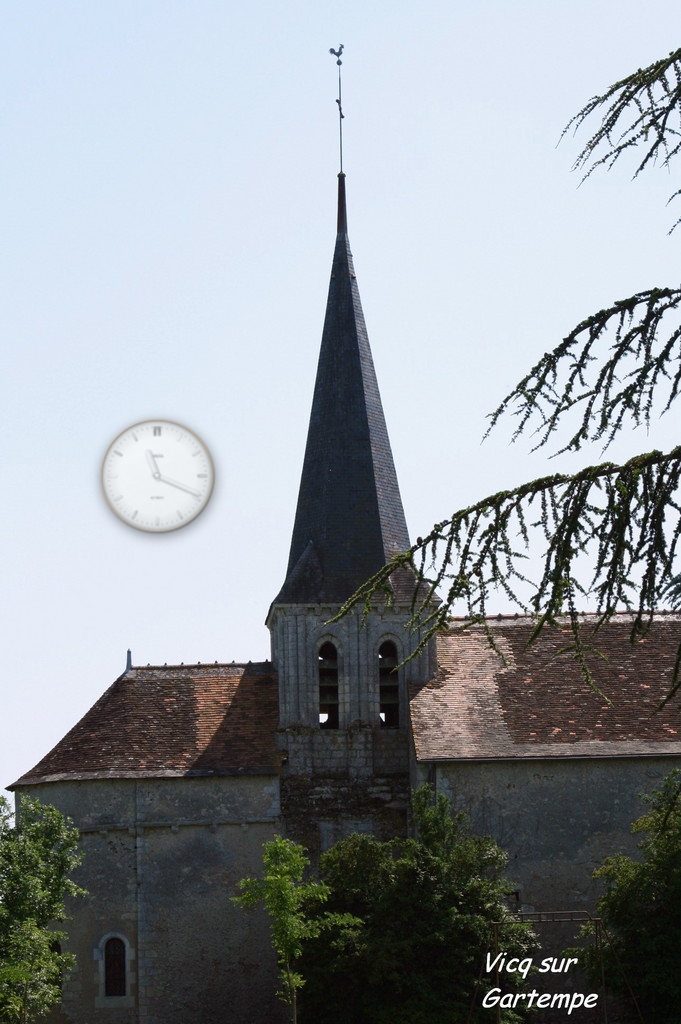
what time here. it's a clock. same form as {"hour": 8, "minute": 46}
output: {"hour": 11, "minute": 19}
